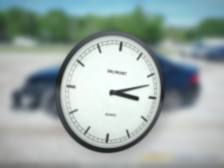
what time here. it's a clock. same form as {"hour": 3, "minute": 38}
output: {"hour": 3, "minute": 12}
